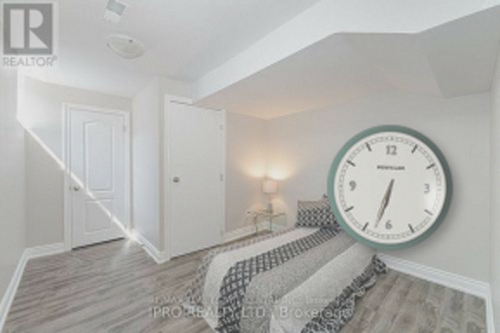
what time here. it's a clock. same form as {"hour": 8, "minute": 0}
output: {"hour": 6, "minute": 33}
